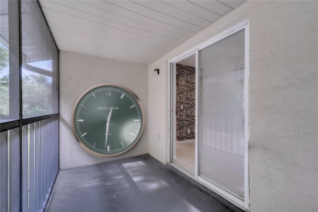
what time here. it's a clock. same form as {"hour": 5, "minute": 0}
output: {"hour": 12, "minute": 31}
